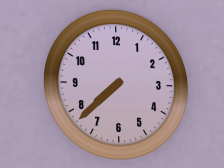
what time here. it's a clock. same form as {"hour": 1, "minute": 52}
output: {"hour": 7, "minute": 38}
